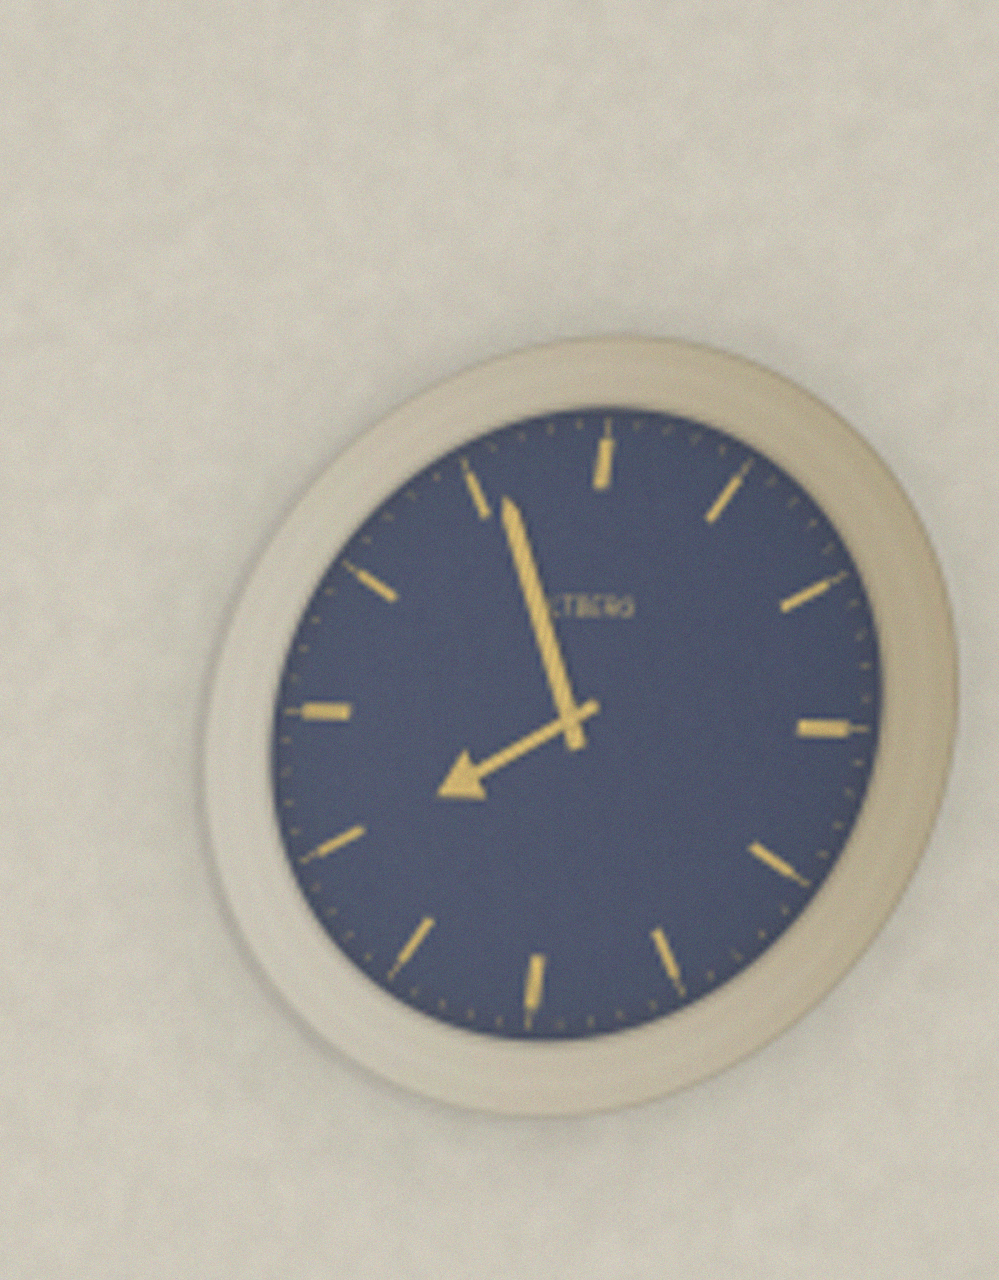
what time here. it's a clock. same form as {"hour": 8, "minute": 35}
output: {"hour": 7, "minute": 56}
